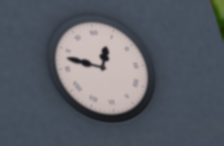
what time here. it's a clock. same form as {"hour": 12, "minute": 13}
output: {"hour": 12, "minute": 48}
